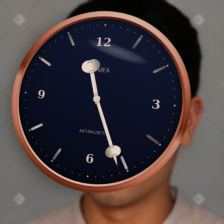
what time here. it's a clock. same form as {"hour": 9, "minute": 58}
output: {"hour": 11, "minute": 26}
